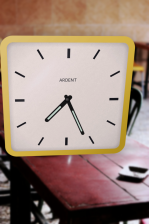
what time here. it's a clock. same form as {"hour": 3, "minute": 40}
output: {"hour": 7, "minute": 26}
